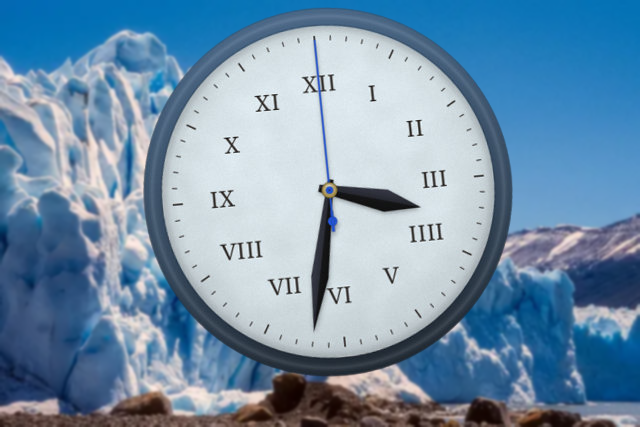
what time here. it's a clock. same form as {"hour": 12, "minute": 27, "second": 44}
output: {"hour": 3, "minute": 32, "second": 0}
